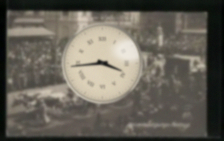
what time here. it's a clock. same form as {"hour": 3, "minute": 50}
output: {"hour": 3, "minute": 44}
